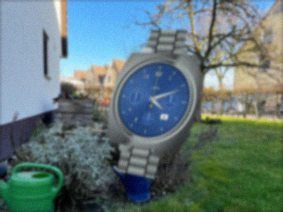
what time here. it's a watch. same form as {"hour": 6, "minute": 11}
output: {"hour": 4, "minute": 11}
